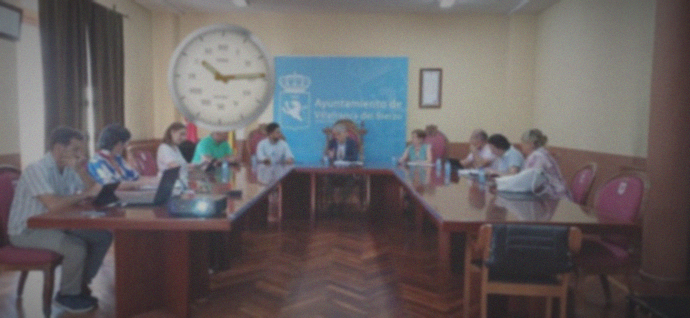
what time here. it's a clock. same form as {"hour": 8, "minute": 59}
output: {"hour": 10, "minute": 14}
